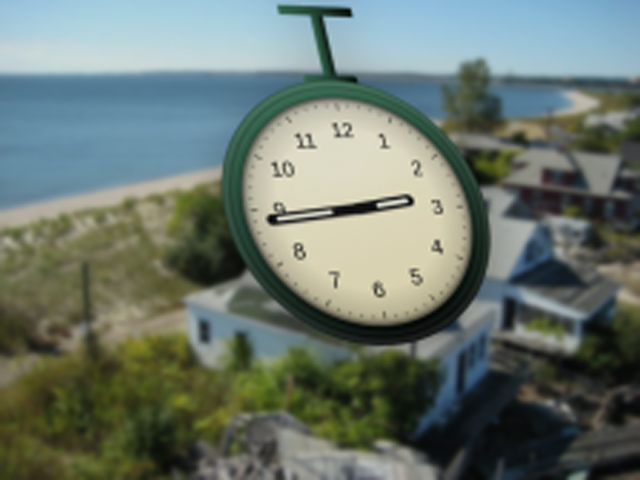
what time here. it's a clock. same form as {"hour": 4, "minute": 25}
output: {"hour": 2, "minute": 44}
